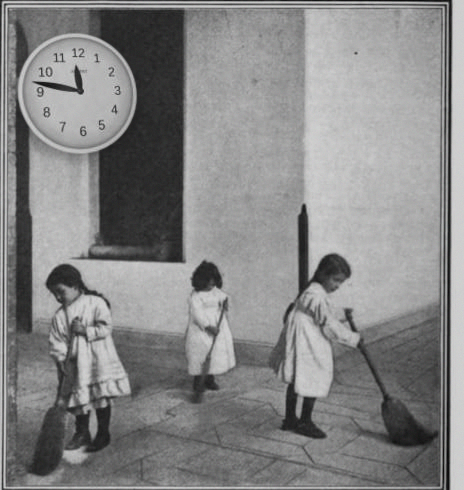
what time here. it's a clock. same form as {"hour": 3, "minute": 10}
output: {"hour": 11, "minute": 47}
